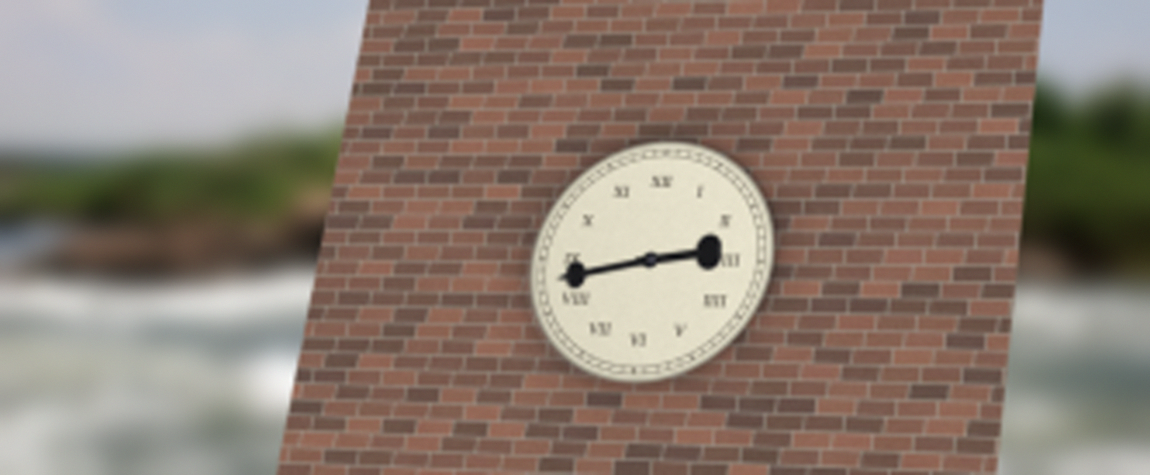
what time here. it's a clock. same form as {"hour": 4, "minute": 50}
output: {"hour": 2, "minute": 43}
